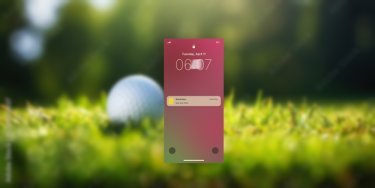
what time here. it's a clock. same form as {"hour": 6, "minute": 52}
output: {"hour": 6, "minute": 7}
